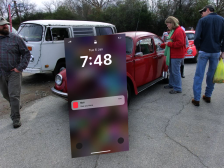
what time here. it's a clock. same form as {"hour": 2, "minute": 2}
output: {"hour": 7, "minute": 48}
